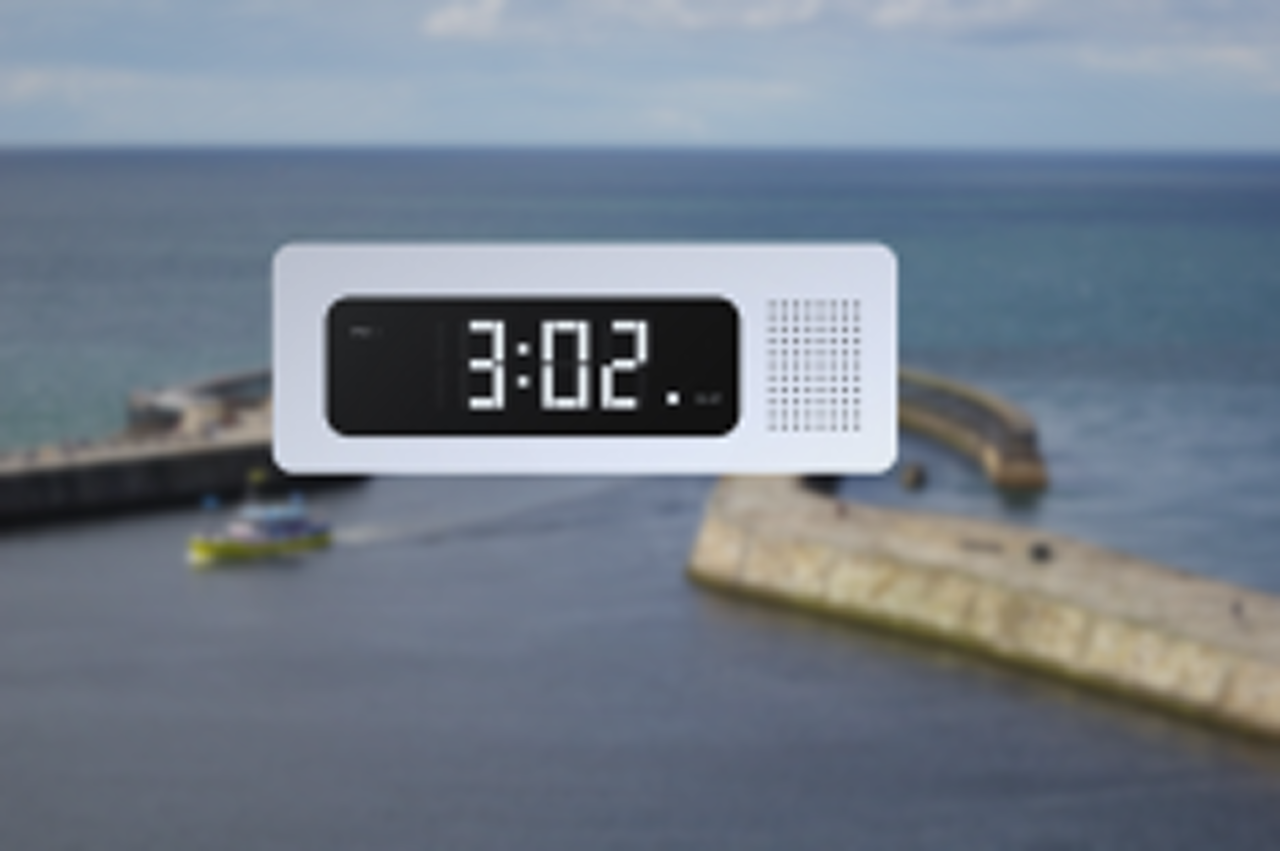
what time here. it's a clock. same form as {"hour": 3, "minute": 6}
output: {"hour": 3, "minute": 2}
